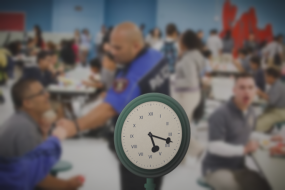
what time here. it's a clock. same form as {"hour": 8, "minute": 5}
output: {"hour": 5, "minute": 18}
